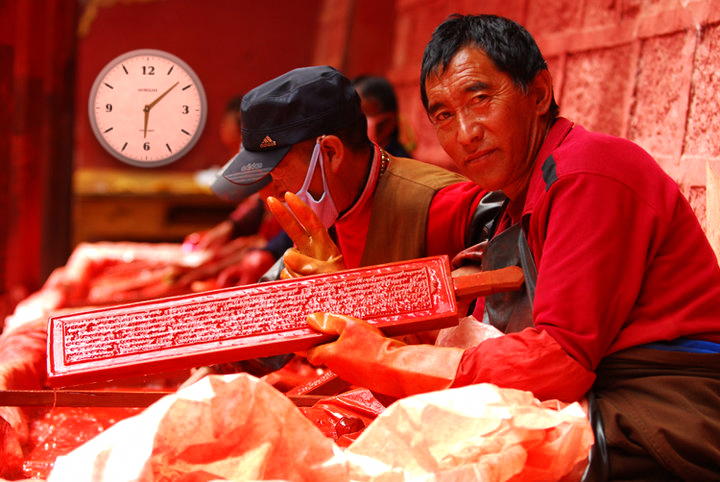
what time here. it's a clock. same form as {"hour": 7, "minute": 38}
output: {"hour": 6, "minute": 8}
